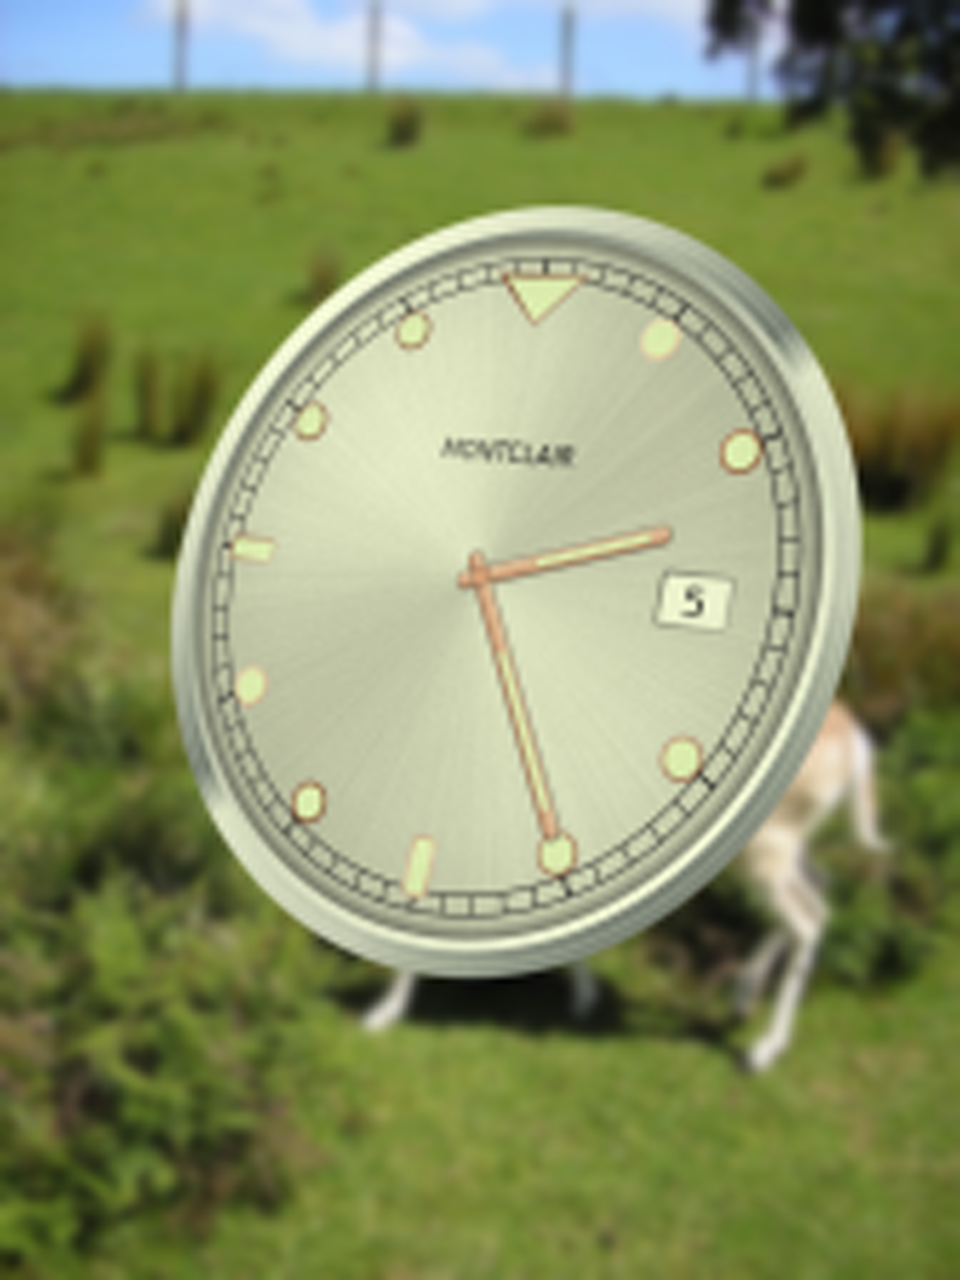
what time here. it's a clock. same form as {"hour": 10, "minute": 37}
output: {"hour": 2, "minute": 25}
